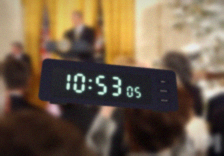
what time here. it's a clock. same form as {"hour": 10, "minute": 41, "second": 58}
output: {"hour": 10, "minute": 53, "second": 5}
